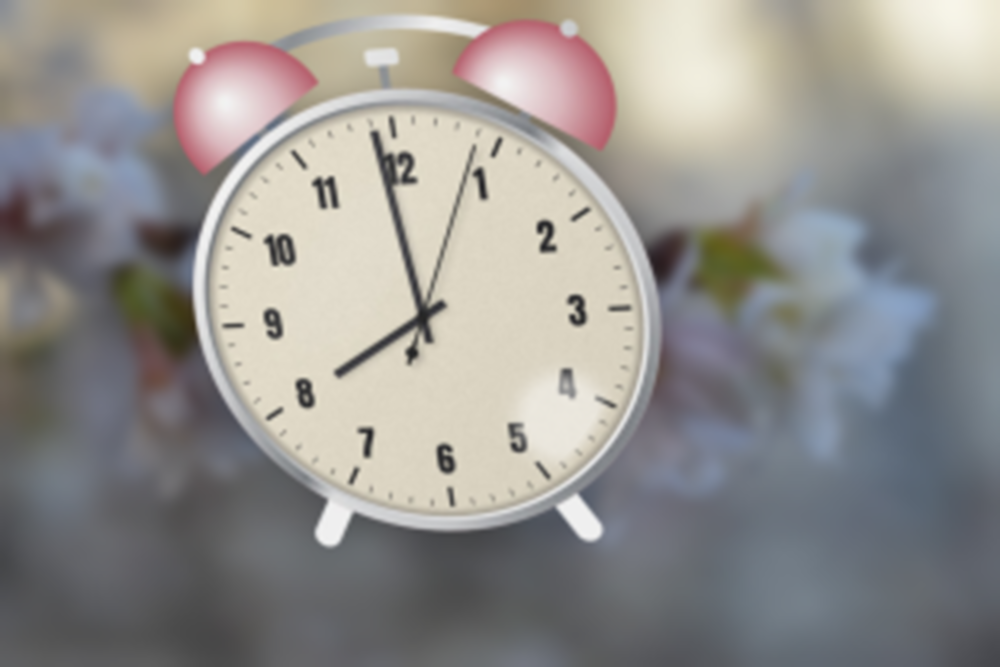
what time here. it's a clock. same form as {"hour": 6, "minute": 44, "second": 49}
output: {"hour": 7, "minute": 59, "second": 4}
